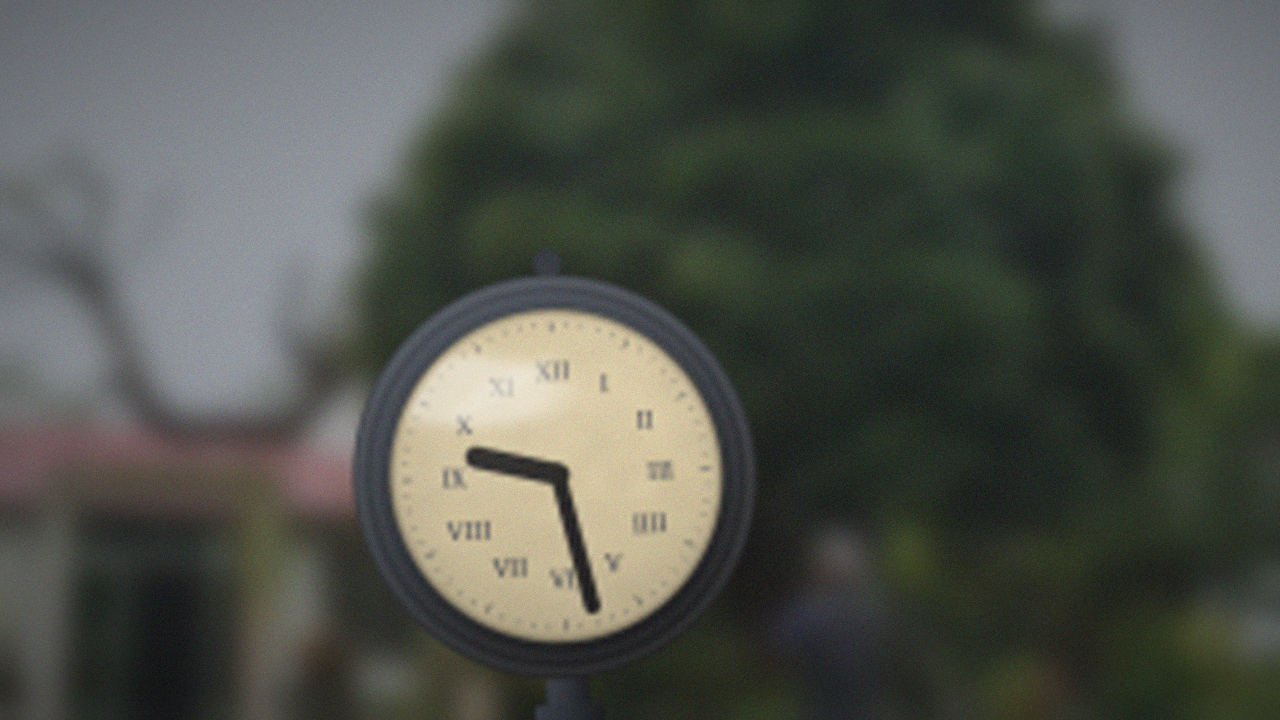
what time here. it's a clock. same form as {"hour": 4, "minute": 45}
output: {"hour": 9, "minute": 28}
